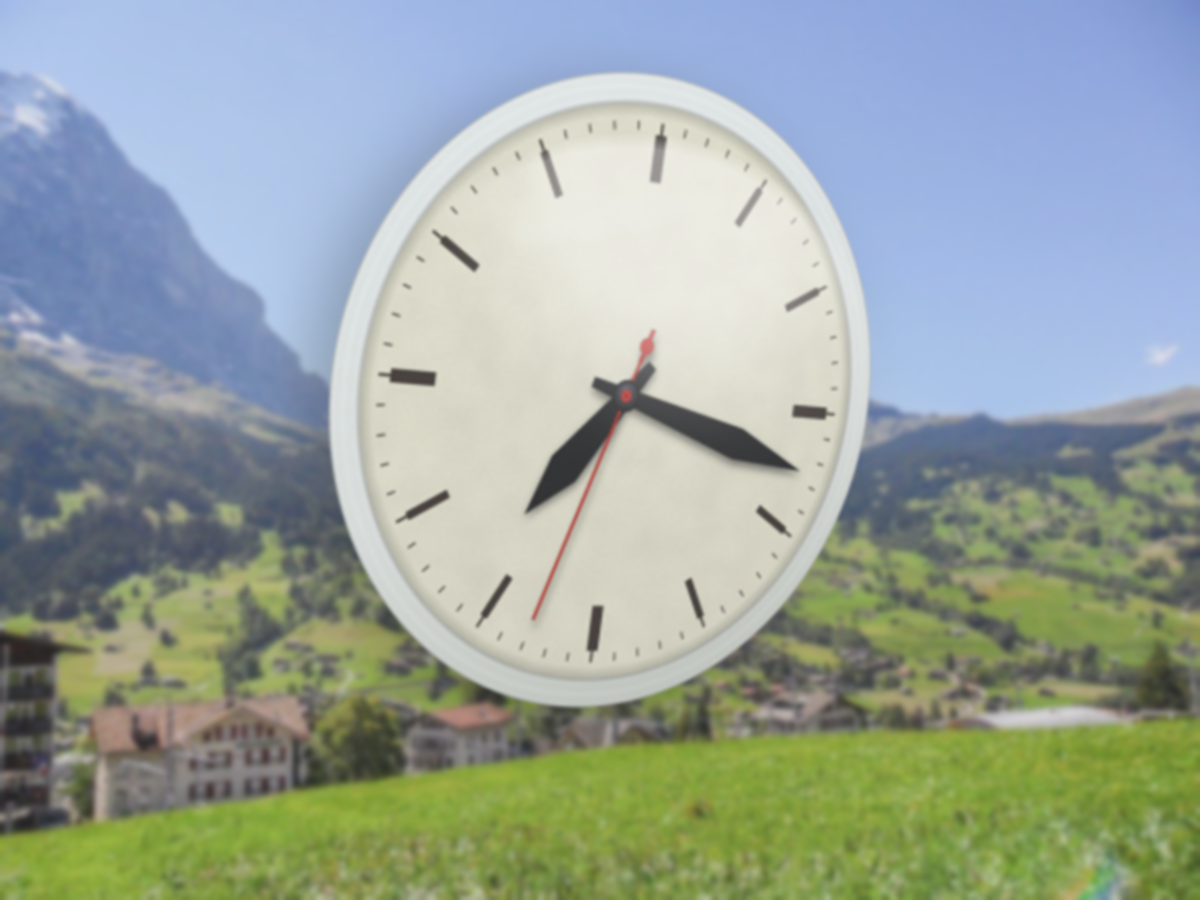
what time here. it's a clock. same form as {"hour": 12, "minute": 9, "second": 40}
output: {"hour": 7, "minute": 17, "second": 33}
